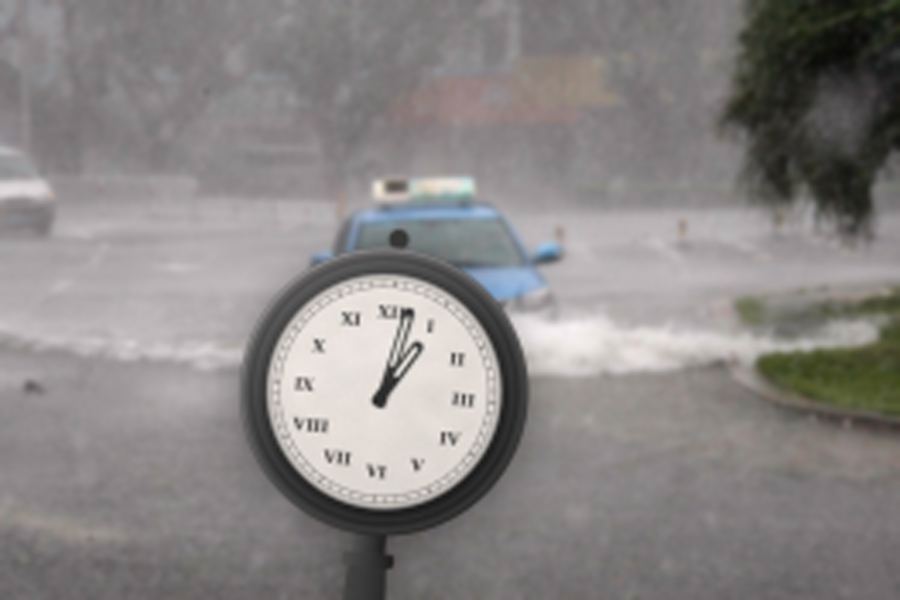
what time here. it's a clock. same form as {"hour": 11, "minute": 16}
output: {"hour": 1, "minute": 2}
